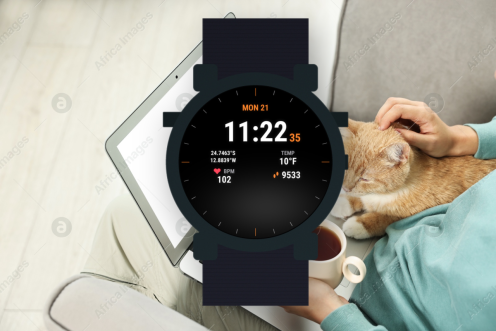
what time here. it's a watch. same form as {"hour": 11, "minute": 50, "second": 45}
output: {"hour": 11, "minute": 22, "second": 35}
